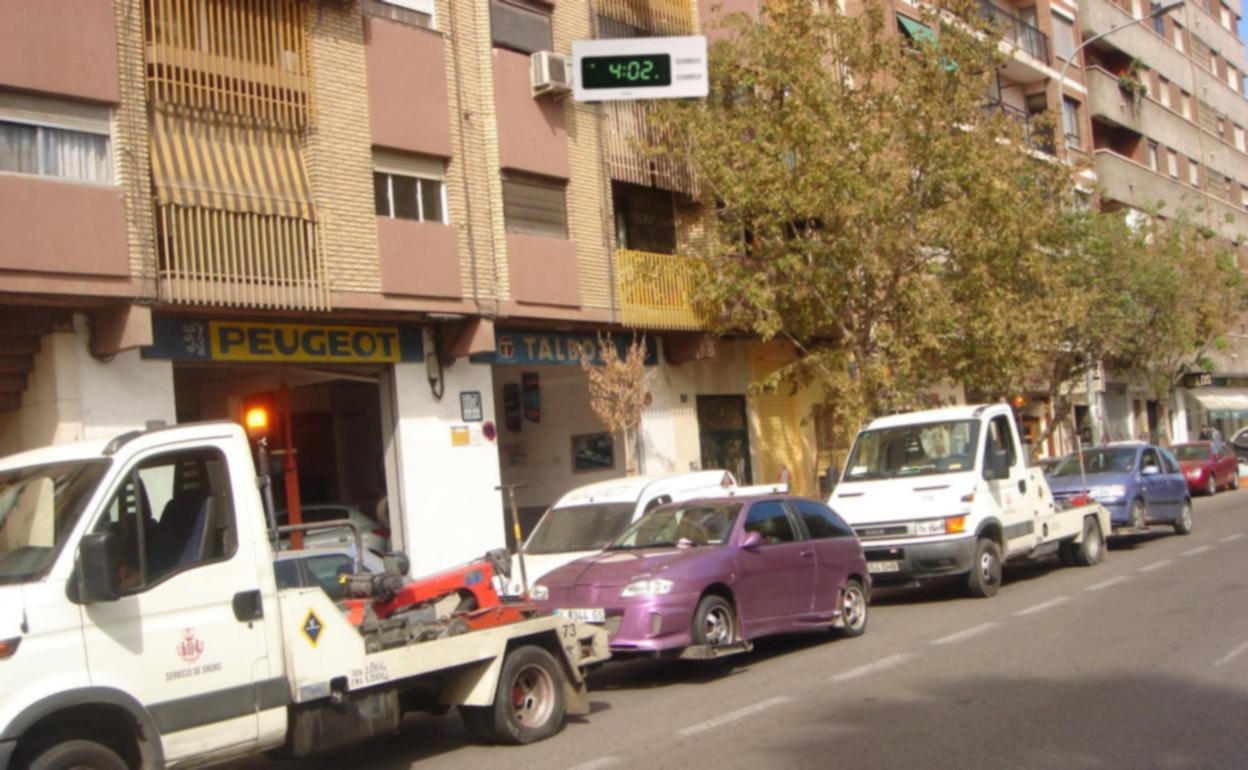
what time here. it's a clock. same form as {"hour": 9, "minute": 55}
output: {"hour": 4, "minute": 2}
